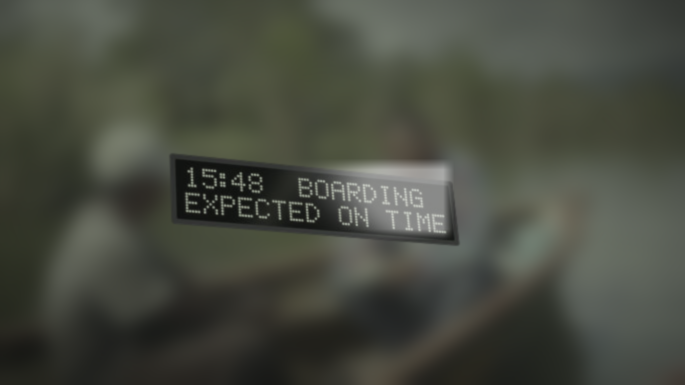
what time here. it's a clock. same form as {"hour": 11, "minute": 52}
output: {"hour": 15, "minute": 48}
